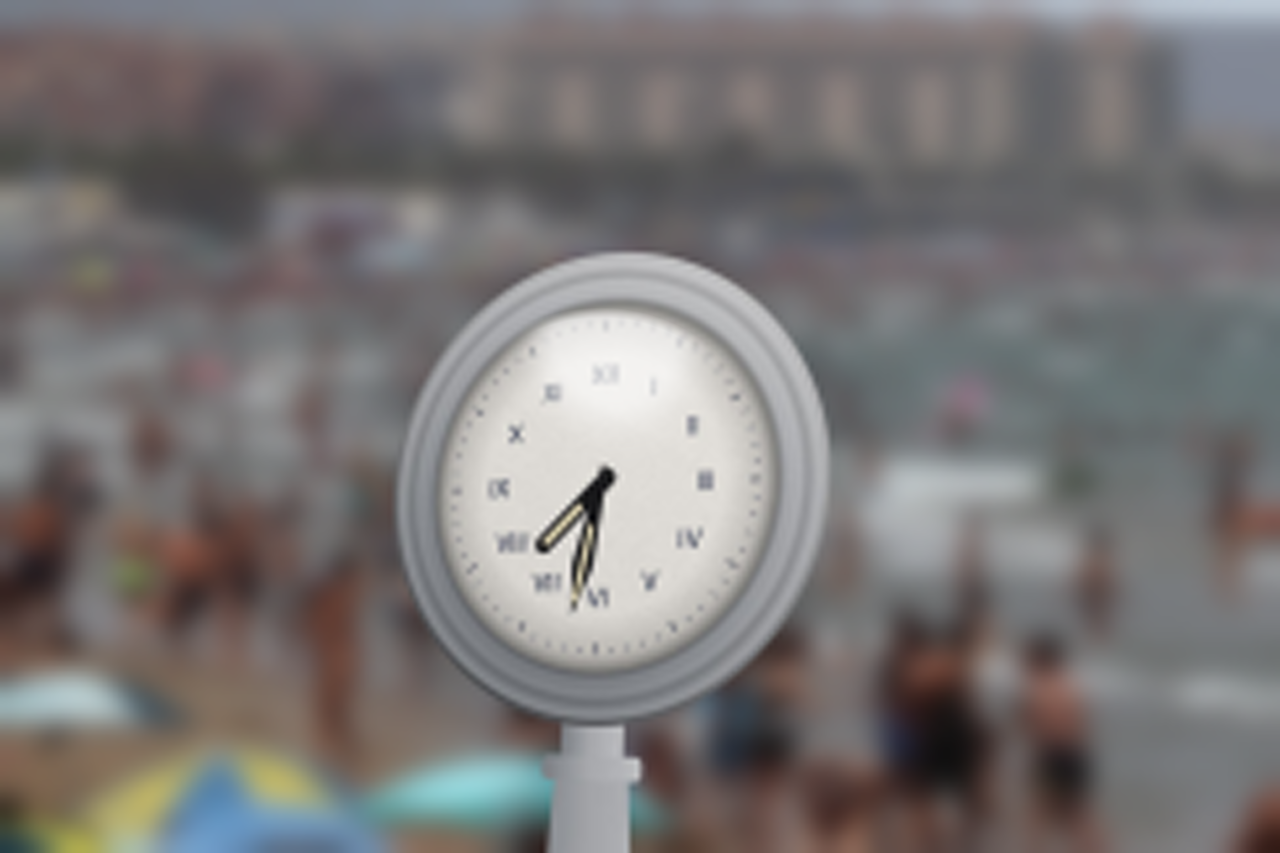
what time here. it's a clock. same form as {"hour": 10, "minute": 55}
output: {"hour": 7, "minute": 32}
